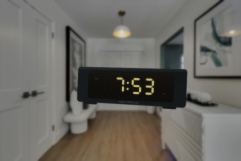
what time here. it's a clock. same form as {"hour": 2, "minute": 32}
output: {"hour": 7, "minute": 53}
